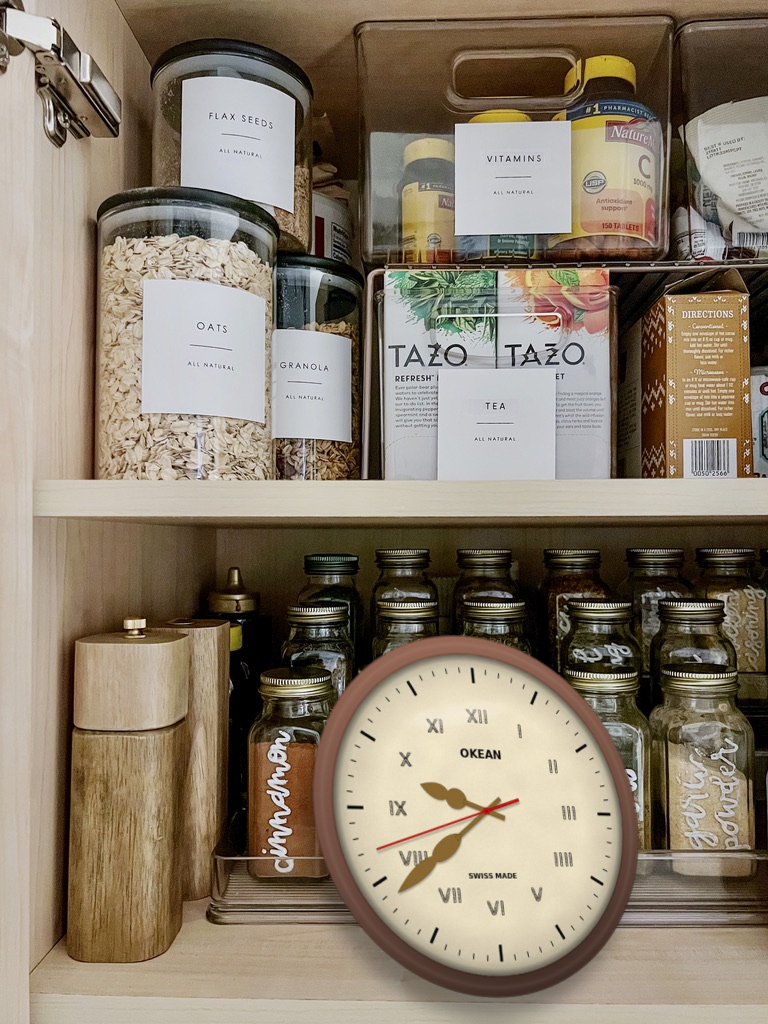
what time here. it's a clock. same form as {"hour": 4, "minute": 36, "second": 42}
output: {"hour": 9, "minute": 38, "second": 42}
